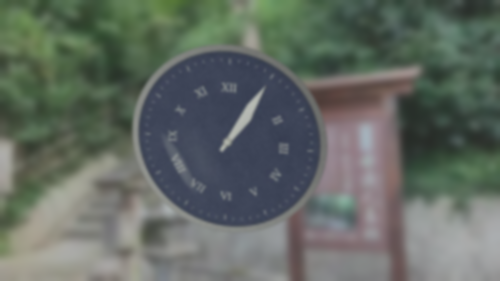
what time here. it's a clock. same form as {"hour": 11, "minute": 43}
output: {"hour": 1, "minute": 5}
